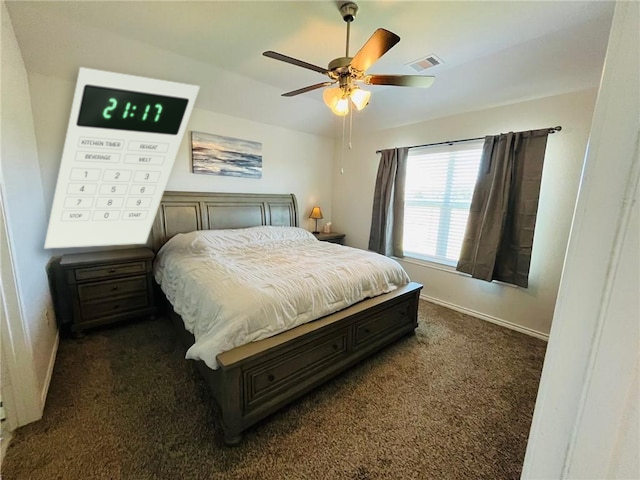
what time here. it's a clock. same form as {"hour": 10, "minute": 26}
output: {"hour": 21, "minute": 17}
